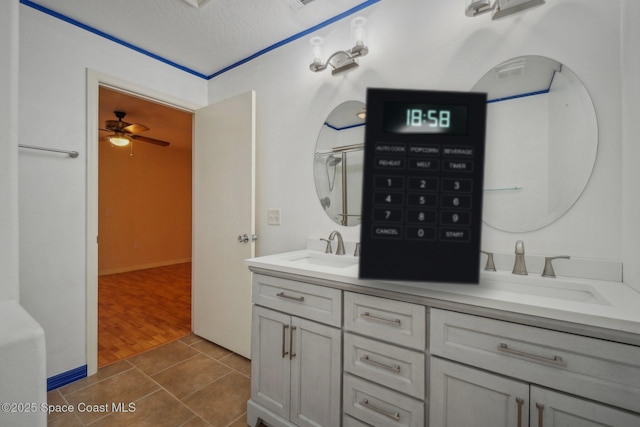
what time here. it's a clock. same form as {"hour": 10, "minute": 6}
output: {"hour": 18, "minute": 58}
